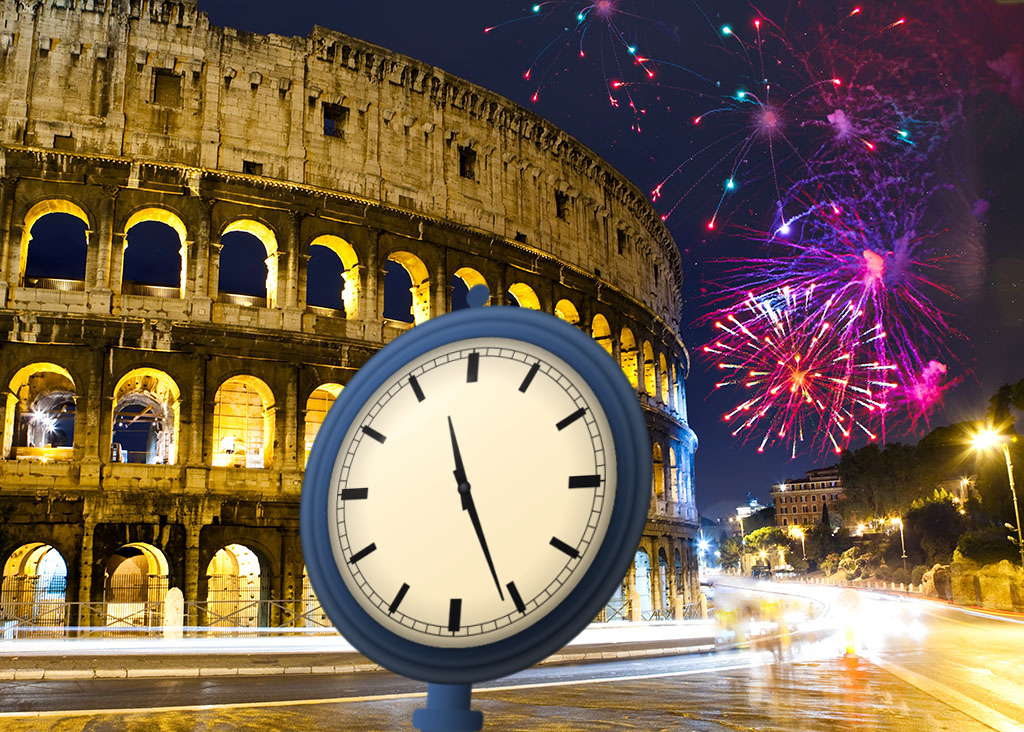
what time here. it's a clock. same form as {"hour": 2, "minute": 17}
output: {"hour": 11, "minute": 26}
